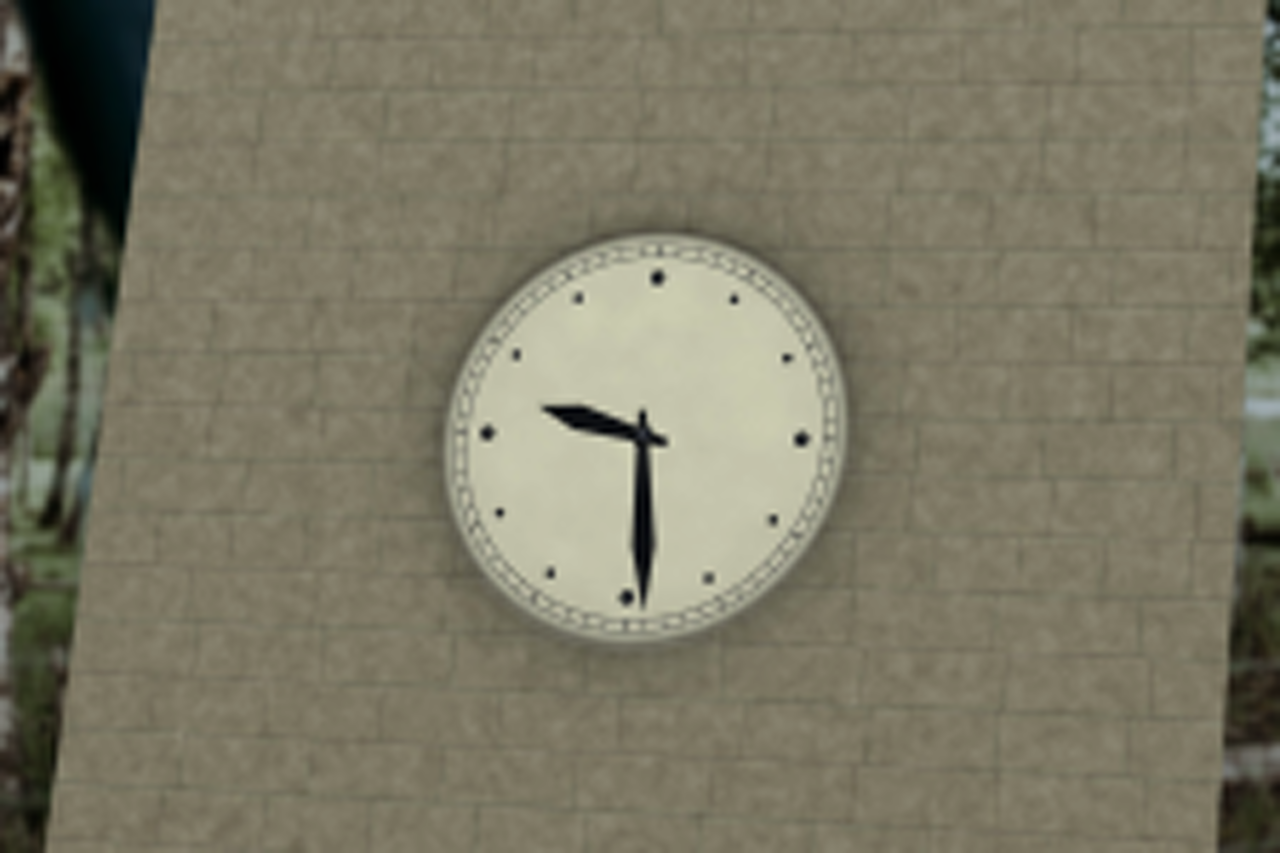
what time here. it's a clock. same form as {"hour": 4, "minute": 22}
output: {"hour": 9, "minute": 29}
